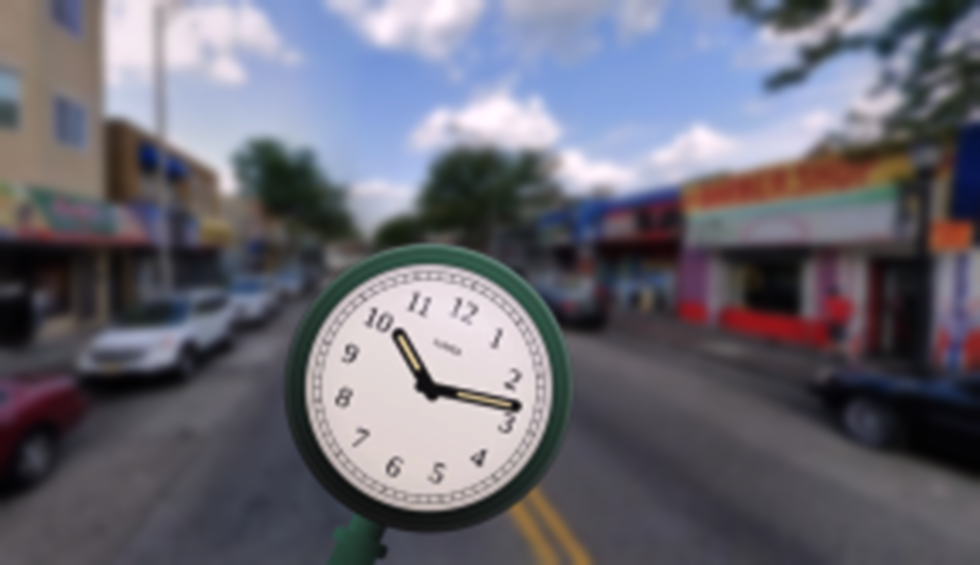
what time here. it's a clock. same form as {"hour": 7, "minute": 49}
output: {"hour": 10, "minute": 13}
